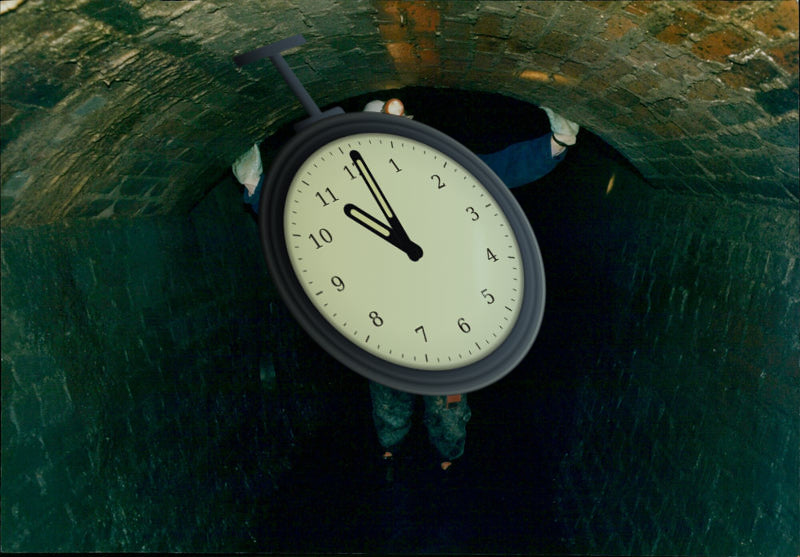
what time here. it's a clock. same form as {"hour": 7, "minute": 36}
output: {"hour": 11, "minute": 1}
